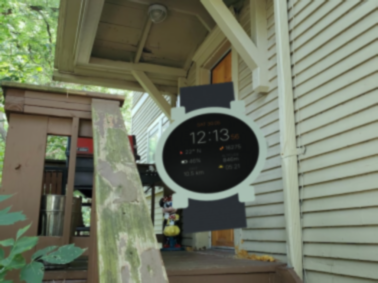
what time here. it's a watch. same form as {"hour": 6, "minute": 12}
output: {"hour": 12, "minute": 13}
